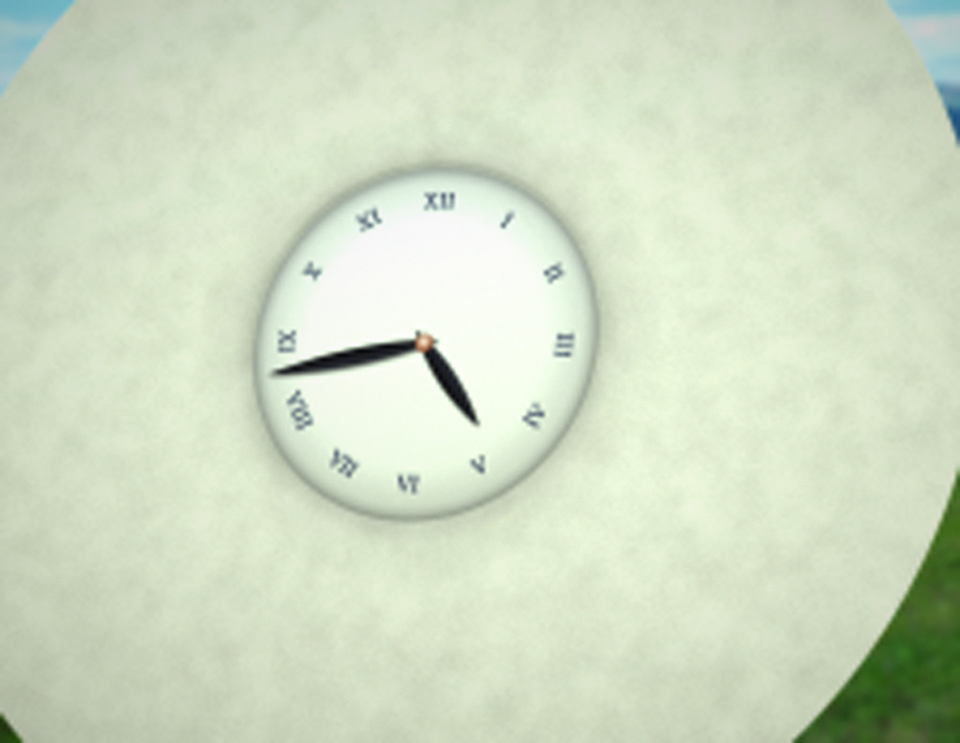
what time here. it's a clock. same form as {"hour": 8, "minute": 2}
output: {"hour": 4, "minute": 43}
